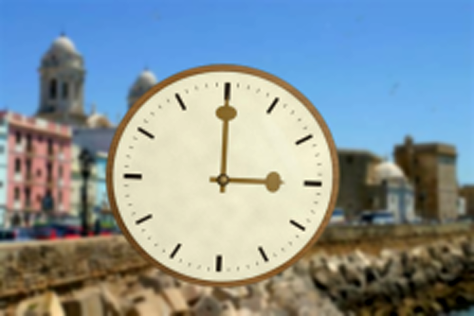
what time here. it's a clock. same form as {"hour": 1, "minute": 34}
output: {"hour": 3, "minute": 0}
